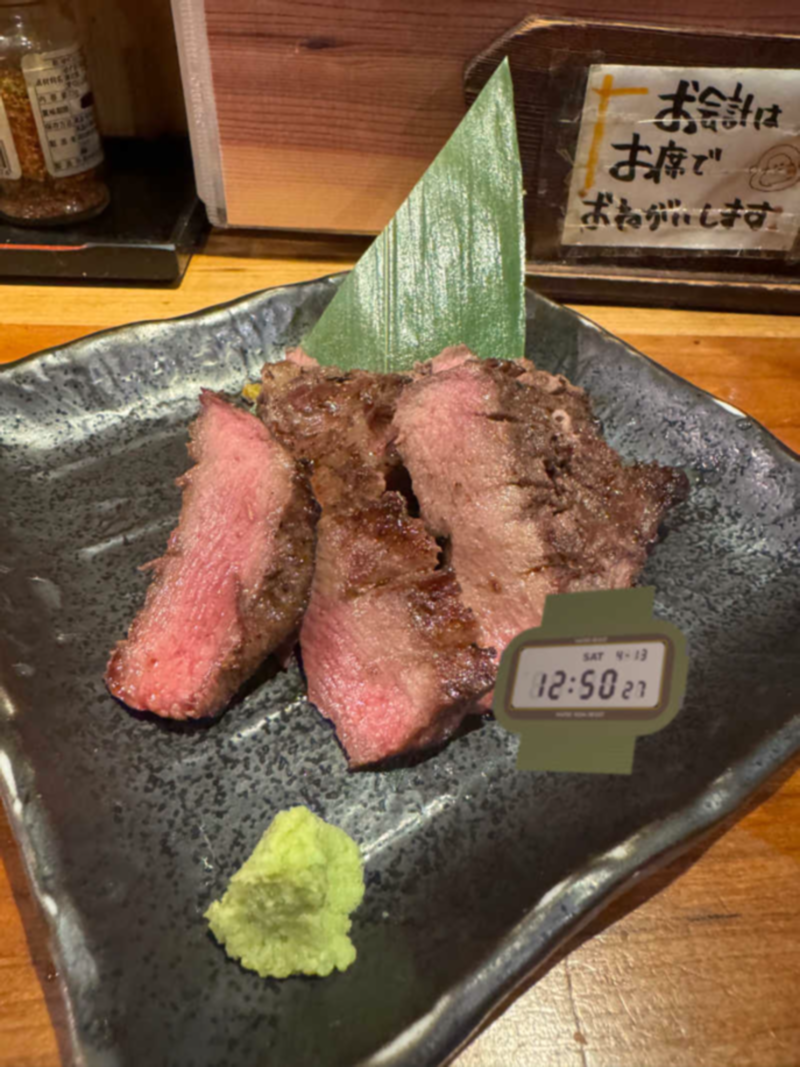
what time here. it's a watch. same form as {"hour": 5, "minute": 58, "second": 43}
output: {"hour": 12, "minute": 50, "second": 27}
